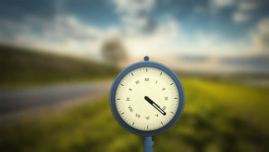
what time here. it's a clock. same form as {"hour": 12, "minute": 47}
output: {"hour": 4, "minute": 22}
